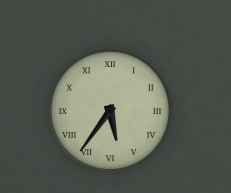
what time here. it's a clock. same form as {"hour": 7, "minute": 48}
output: {"hour": 5, "minute": 36}
